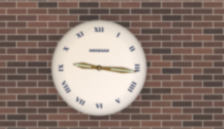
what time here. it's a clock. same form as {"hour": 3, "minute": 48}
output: {"hour": 9, "minute": 16}
